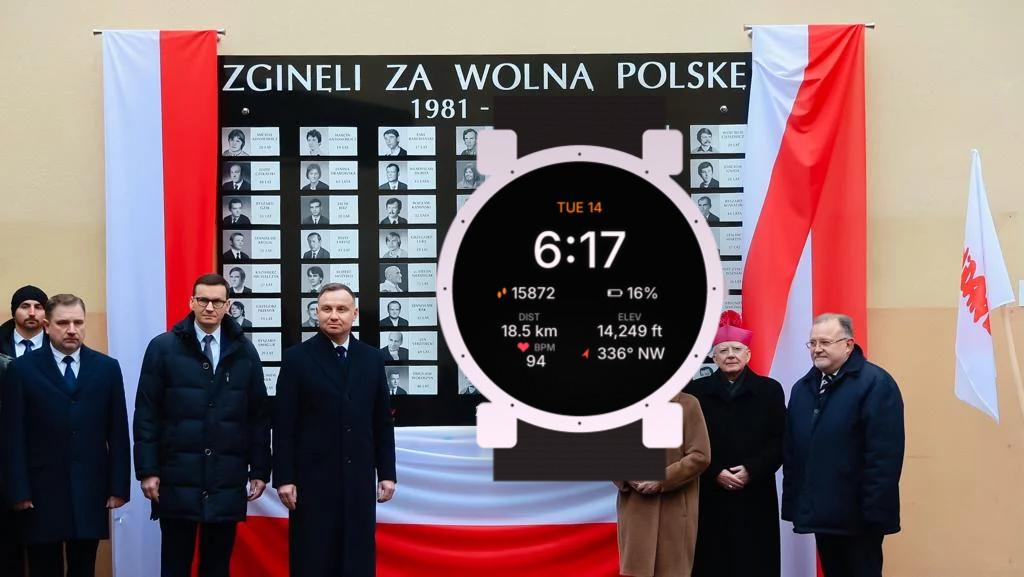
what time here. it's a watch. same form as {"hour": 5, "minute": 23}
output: {"hour": 6, "minute": 17}
